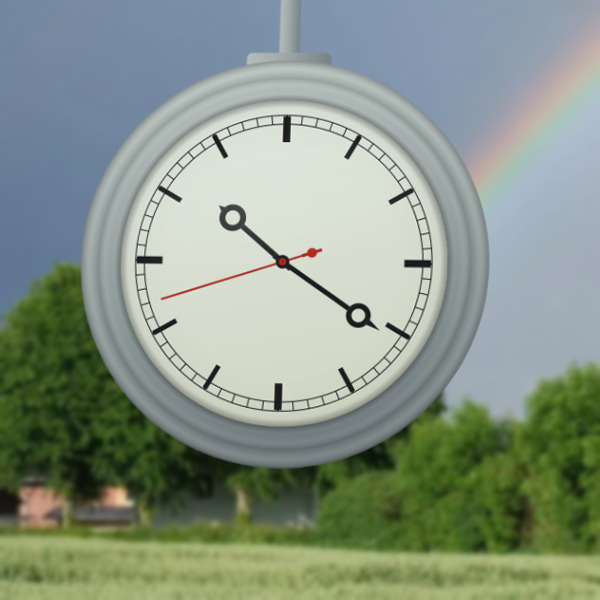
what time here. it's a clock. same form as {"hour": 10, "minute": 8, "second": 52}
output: {"hour": 10, "minute": 20, "second": 42}
